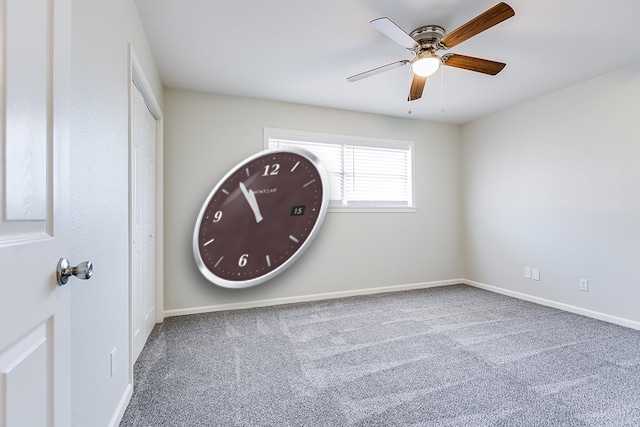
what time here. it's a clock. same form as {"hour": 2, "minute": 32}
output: {"hour": 10, "minute": 53}
